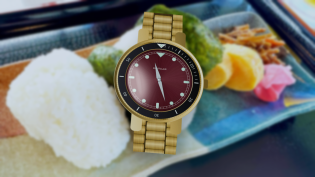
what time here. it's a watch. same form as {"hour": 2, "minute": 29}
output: {"hour": 11, "minute": 27}
